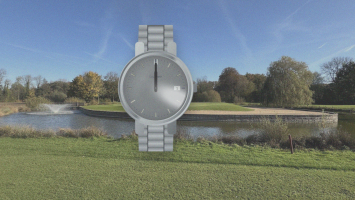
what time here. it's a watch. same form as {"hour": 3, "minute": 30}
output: {"hour": 12, "minute": 0}
